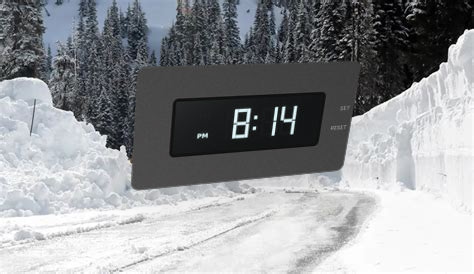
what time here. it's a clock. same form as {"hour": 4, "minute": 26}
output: {"hour": 8, "minute": 14}
